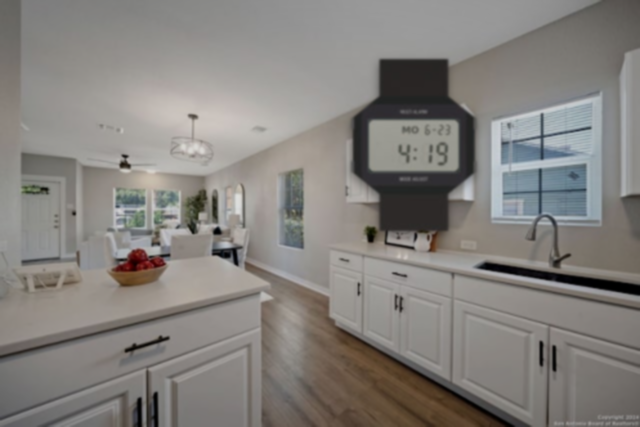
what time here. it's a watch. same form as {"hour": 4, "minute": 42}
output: {"hour": 4, "minute": 19}
